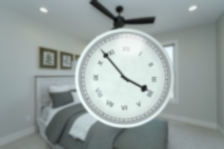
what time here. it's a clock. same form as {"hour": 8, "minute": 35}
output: {"hour": 3, "minute": 53}
